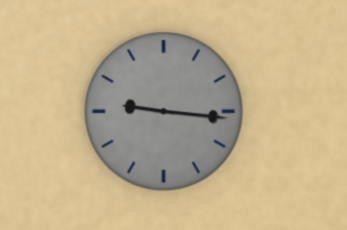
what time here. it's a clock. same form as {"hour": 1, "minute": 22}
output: {"hour": 9, "minute": 16}
